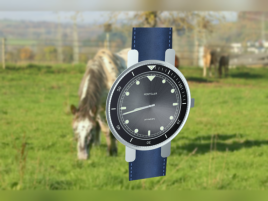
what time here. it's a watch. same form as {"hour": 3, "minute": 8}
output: {"hour": 8, "minute": 43}
